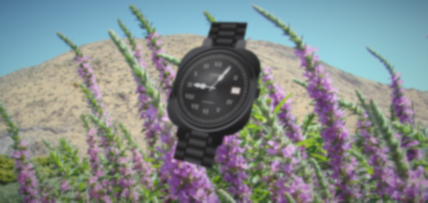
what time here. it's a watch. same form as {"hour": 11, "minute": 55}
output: {"hour": 9, "minute": 5}
